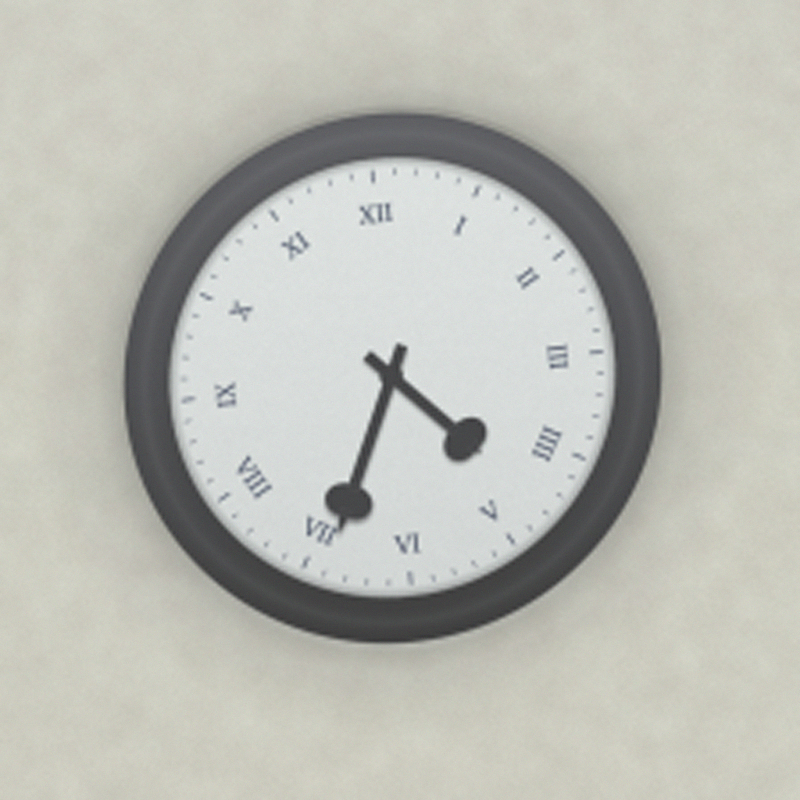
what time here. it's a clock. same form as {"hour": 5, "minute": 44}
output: {"hour": 4, "minute": 34}
